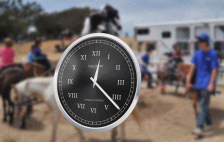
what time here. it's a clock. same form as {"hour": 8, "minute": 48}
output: {"hour": 12, "minute": 22}
